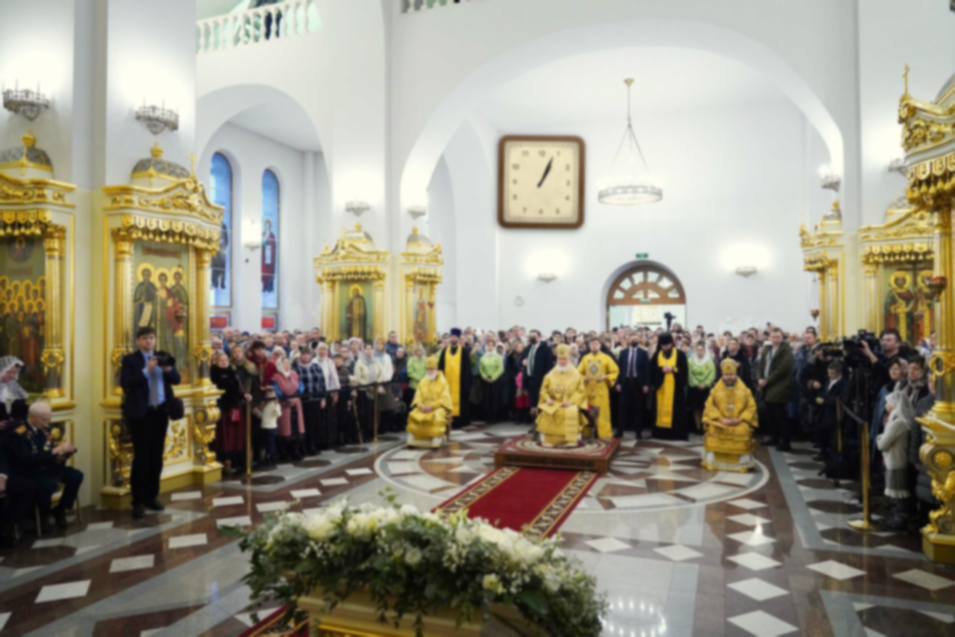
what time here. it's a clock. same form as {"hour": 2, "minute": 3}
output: {"hour": 1, "minute": 4}
